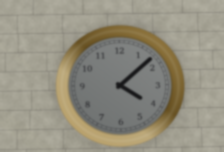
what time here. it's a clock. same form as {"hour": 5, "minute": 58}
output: {"hour": 4, "minute": 8}
